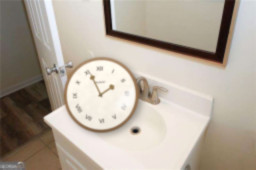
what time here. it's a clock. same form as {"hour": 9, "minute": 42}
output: {"hour": 1, "minute": 56}
